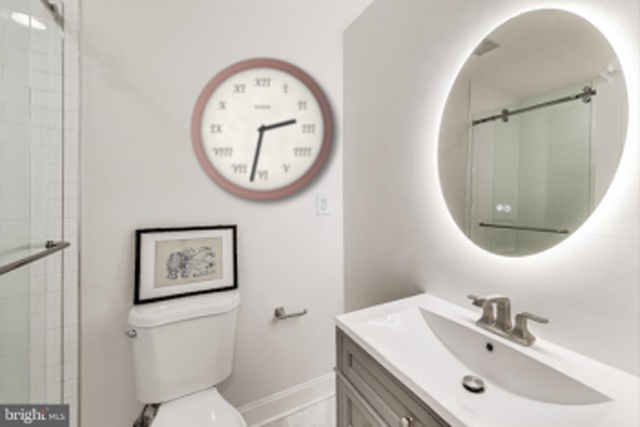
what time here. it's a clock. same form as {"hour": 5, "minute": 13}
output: {"hour": 2, "minute": 32}
